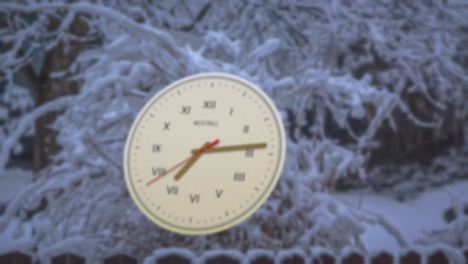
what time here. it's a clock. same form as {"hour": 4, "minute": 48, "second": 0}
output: {"hour": 7, "minute": 13, "second": 39}
